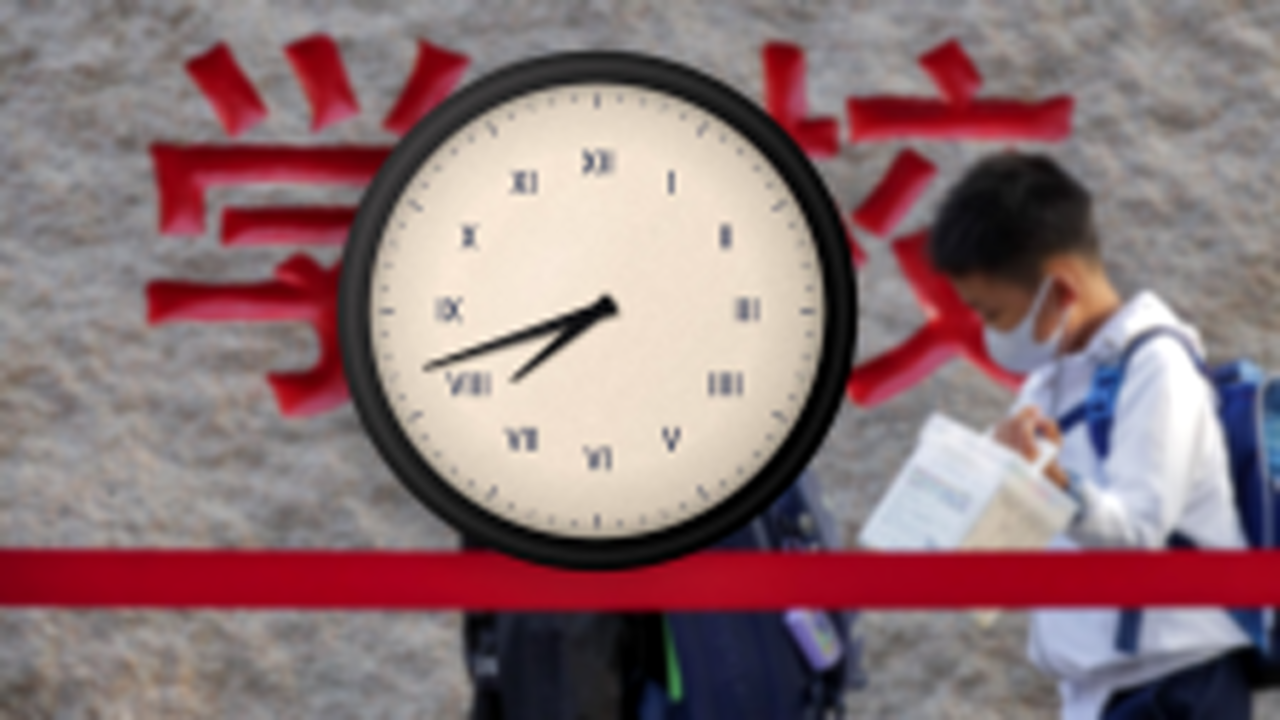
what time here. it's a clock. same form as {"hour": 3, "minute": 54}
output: {"hour": 7, "minute": 42}
